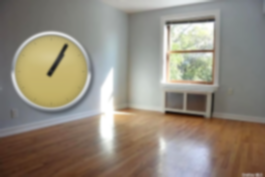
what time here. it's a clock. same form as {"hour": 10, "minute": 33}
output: {"hour": 1, "minute": 5}
